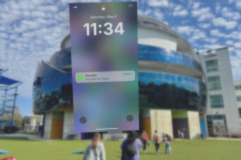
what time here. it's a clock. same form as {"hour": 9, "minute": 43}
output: {"hour": 11, "minute": 34}
